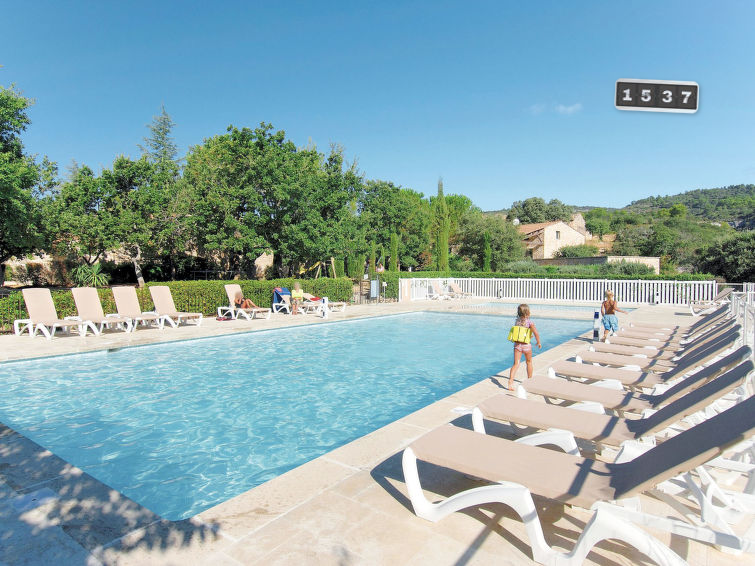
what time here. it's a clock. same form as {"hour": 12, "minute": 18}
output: {"hour": 15, "minute": 37}
